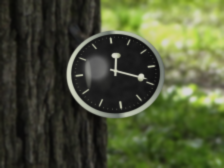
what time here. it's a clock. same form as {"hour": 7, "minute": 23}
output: {"hour": 12, "minute": 19}
